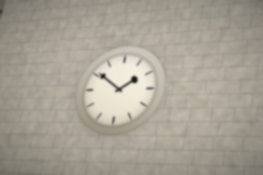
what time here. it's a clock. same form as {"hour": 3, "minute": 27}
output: {"hour": 1, "minute": 51}
